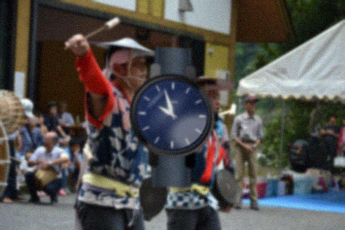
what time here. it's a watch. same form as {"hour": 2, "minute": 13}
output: {"hour": 9, "minute": 57}
